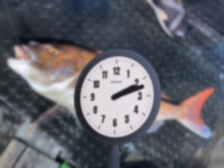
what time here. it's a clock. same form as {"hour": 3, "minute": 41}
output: {"hour": 2, "minute": 12}
